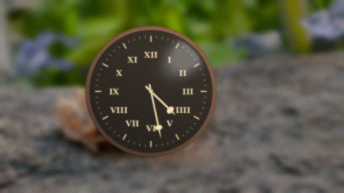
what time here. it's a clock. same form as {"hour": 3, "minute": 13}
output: {"hour": 4, "minute": 28}
